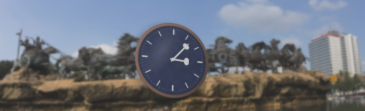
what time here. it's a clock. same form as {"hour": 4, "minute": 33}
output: {"hour": 3, "minute": 7}
